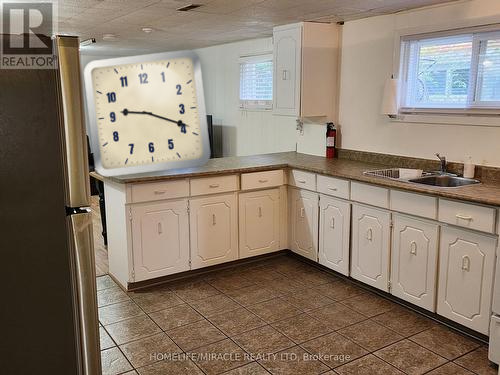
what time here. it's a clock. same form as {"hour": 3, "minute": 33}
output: {"hour": 9, "minute": 19}
